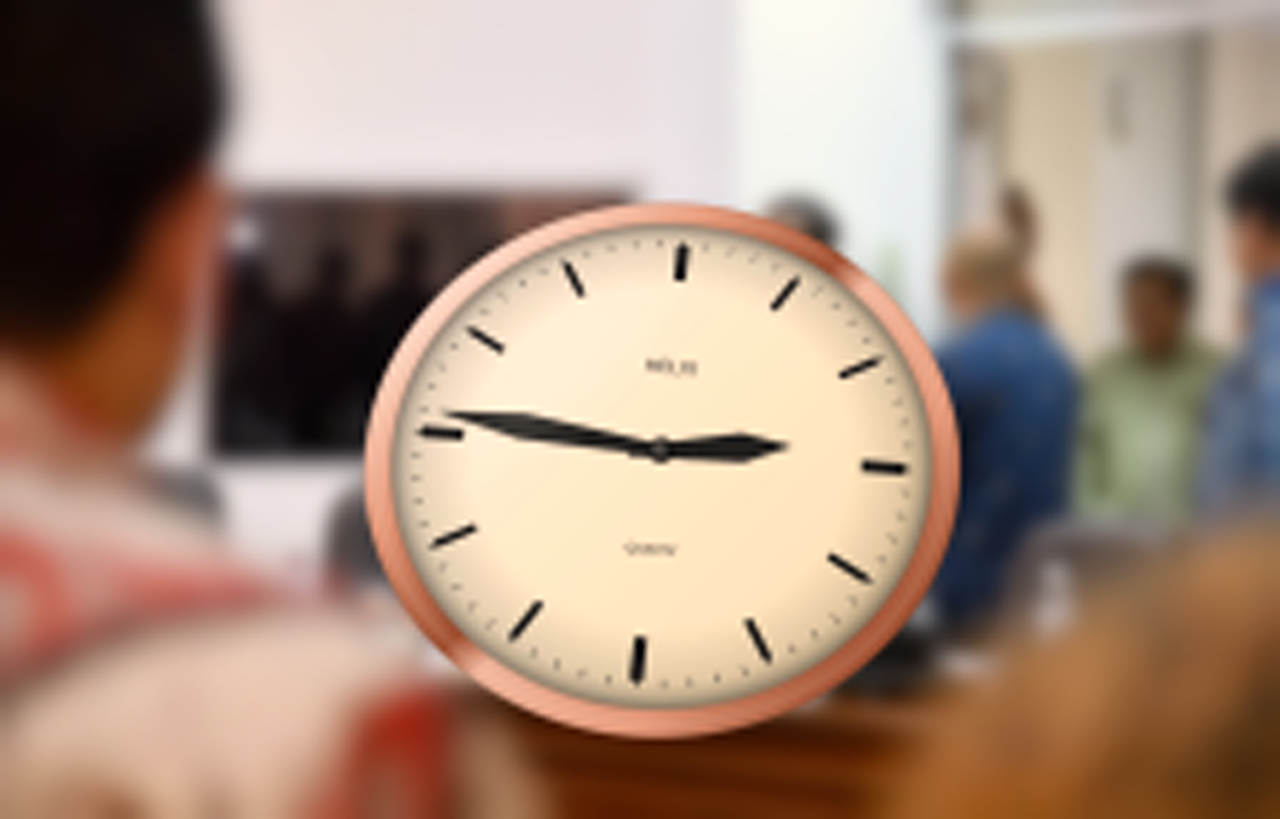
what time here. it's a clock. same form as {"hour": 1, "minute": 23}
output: {"hour": 2, "minute": 46}
